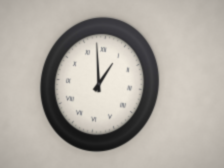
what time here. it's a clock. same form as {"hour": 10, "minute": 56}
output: {"hour": 12, "minute": 58}
